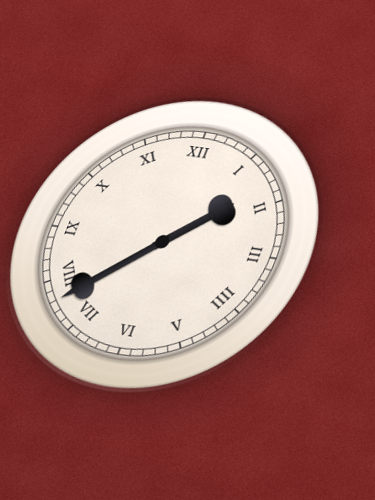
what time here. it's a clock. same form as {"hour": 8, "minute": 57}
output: {"hour": 1, "minute": 38}
